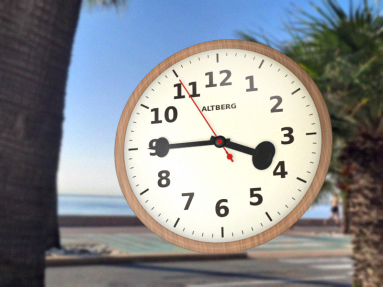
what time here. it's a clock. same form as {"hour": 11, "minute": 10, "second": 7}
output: {"hour": 3, "minute": 44, "second": 55}
